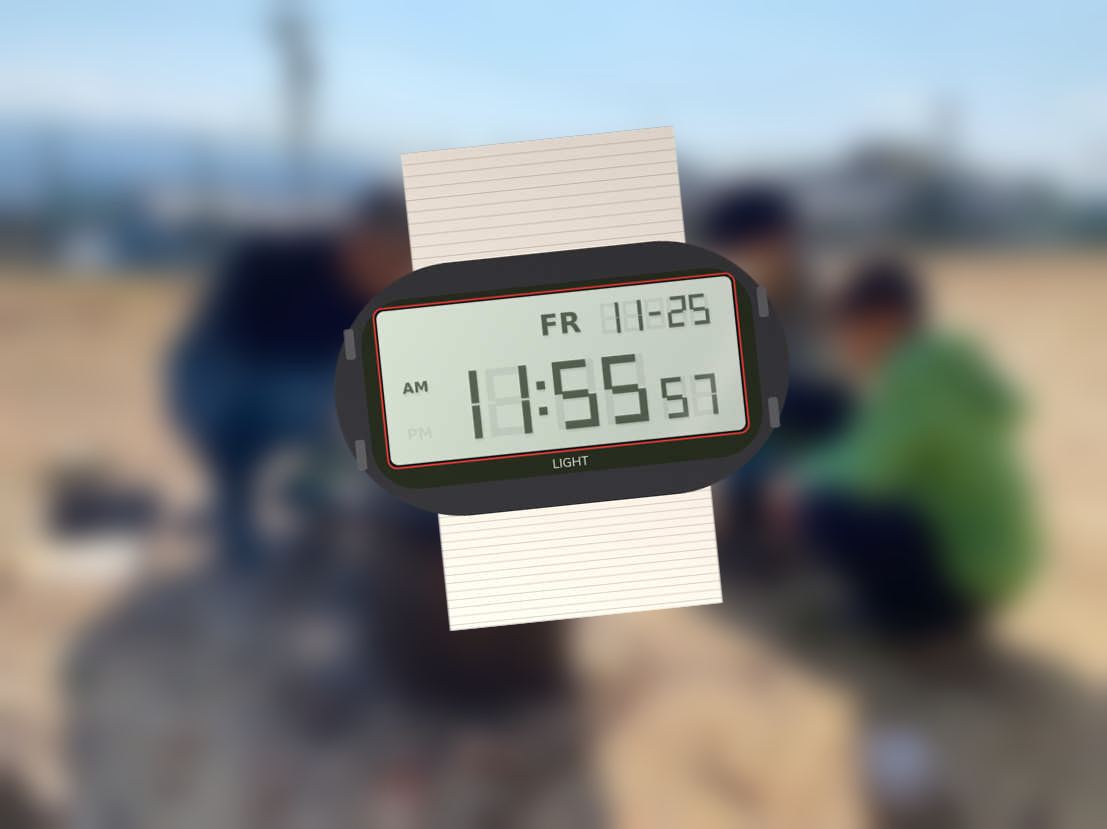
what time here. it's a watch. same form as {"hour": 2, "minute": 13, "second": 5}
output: {"hour": 11, "minute": 55, "second": 57}
